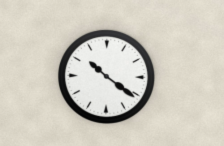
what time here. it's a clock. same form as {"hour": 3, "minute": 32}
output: {"hour": 10, "minute": 21}
